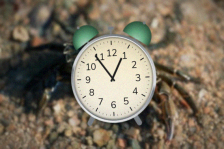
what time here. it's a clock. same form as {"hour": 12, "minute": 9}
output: {"hour": 12, "minute": 54}
